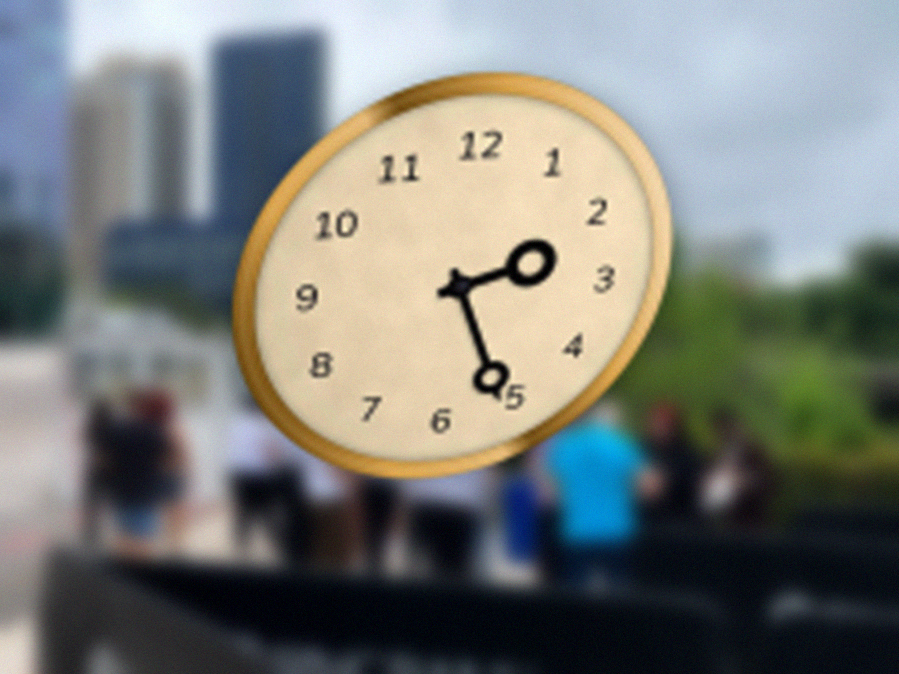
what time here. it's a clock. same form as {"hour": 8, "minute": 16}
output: {"hour": 2, "minute": 26}
